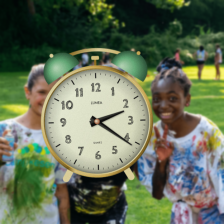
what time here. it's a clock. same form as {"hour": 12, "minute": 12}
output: {"hour": 2, "minute": 21}
